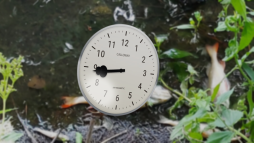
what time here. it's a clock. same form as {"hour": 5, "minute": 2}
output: {"hour": 8, "minute": 44}
